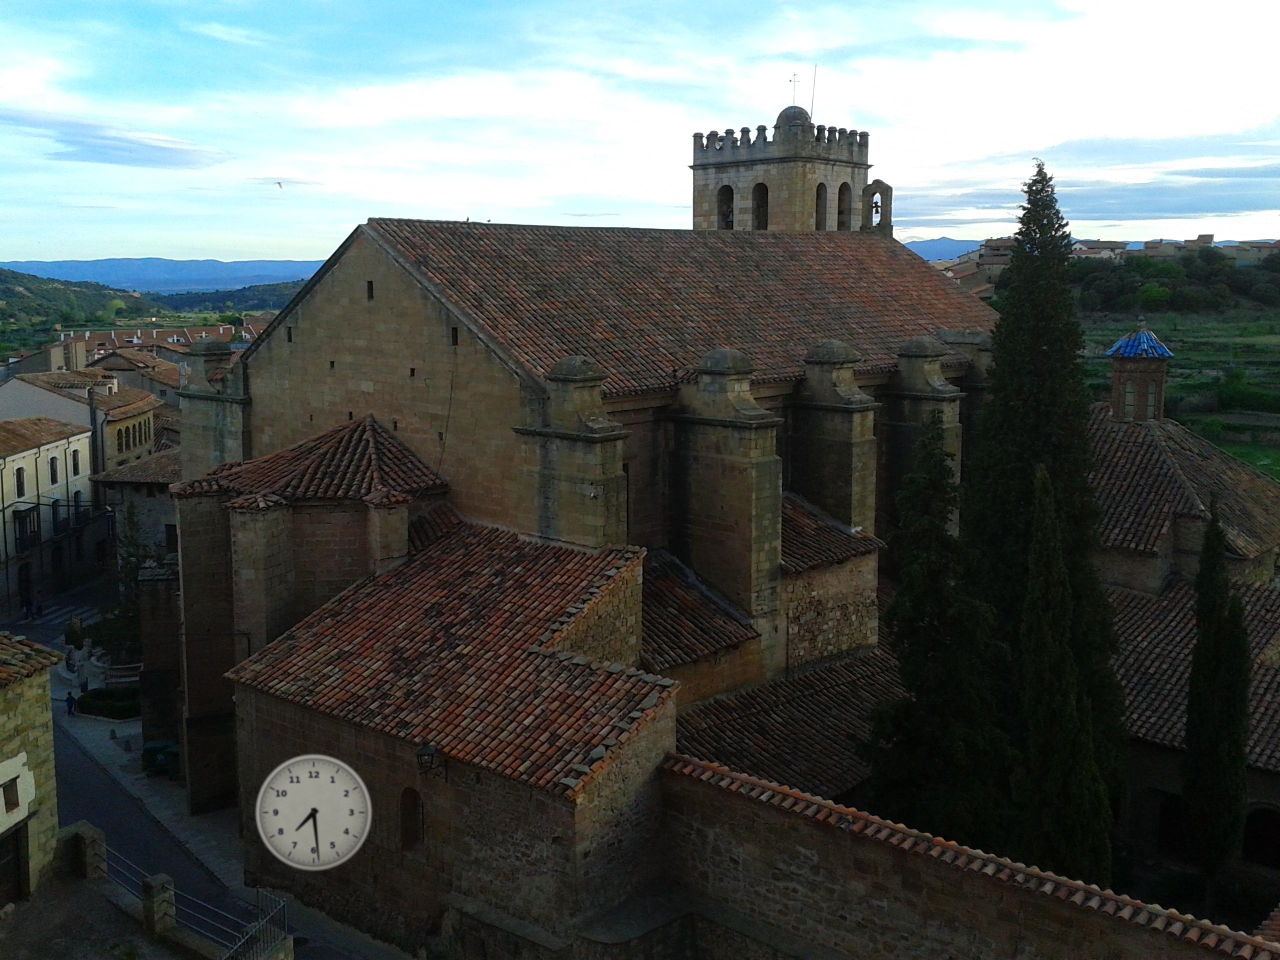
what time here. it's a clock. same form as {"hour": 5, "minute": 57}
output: {"hour": 7, "minute": 29}
